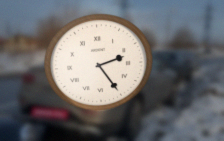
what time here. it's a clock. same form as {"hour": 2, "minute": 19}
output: {"hour": 2, "minute": 25}
